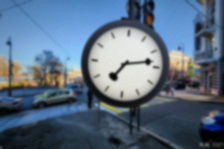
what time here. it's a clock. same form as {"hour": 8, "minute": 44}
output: {"hour": 7, "minute": 13}
